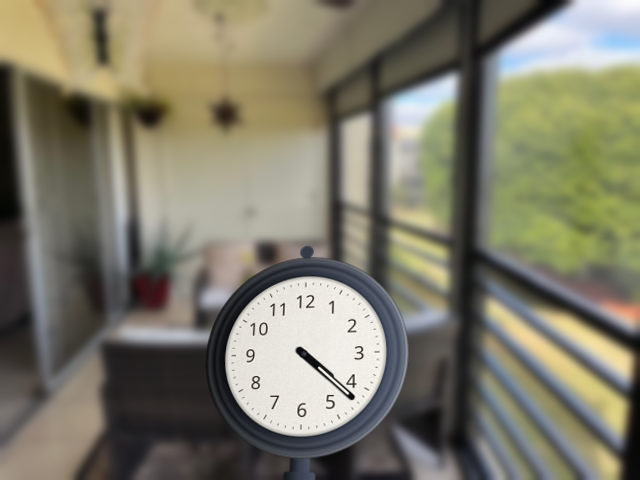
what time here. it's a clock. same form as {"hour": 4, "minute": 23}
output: {"hour": 4, "minute": 22}
